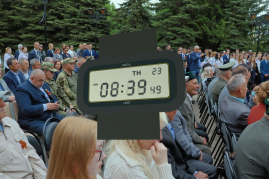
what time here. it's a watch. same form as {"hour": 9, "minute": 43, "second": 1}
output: {"hour": 8, "minute": 39, "second": 49}
